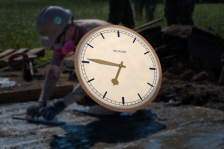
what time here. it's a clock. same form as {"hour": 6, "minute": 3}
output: {"hour": 6, "minute": 46}
